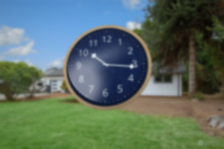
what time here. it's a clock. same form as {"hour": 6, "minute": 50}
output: {"hour": 10, "minute": 16}
